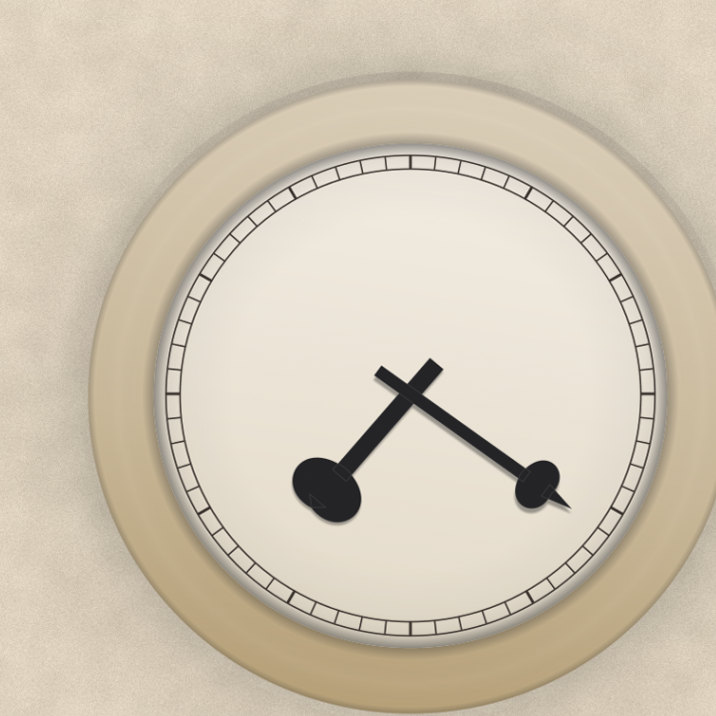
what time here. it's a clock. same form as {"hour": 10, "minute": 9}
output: {"hour": 7, "minute": 21}
